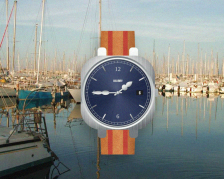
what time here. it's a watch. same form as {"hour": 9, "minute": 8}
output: {"hour": 1, "minute": 45}
